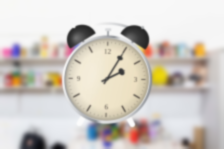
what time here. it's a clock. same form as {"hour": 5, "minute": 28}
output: {"hour": 2, "minute": 5}
